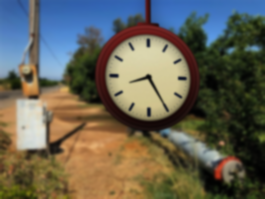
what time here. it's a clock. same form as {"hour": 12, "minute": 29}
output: {"hour": 8, "minute": 25}
